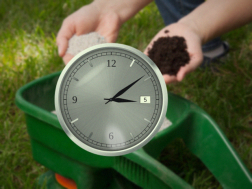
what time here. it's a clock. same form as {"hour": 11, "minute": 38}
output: {"hour": 3, "minute": 9}
